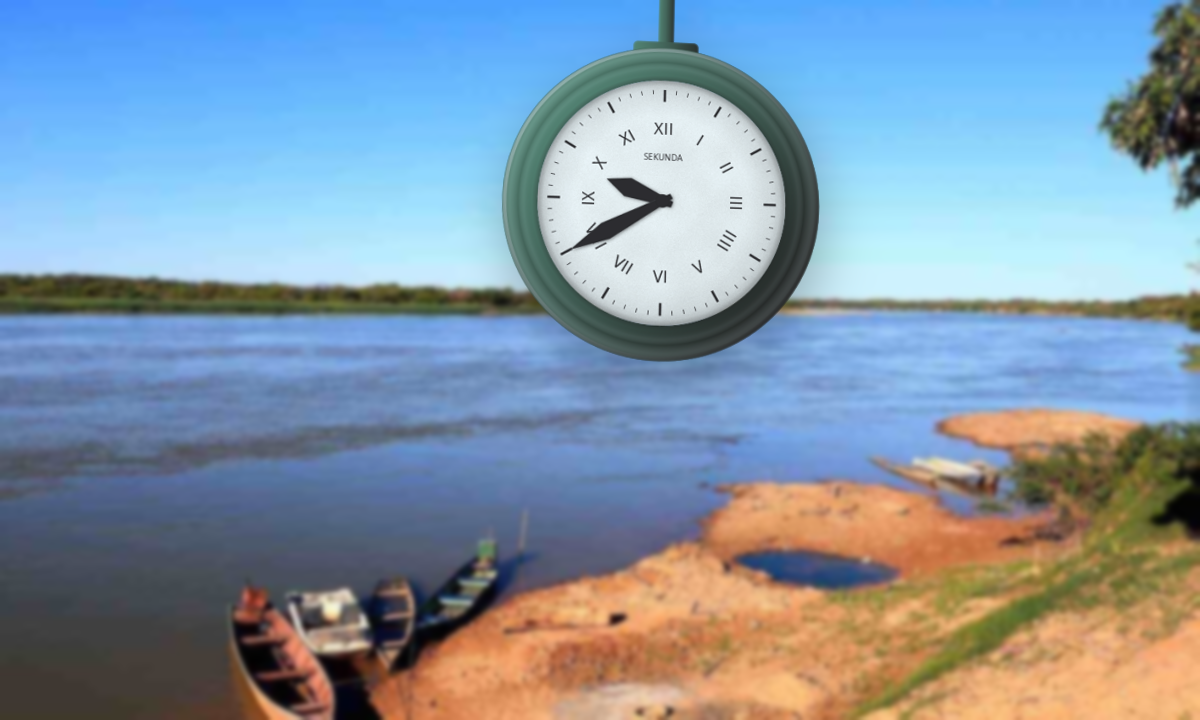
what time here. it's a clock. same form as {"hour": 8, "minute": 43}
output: {"hour": 9, "minute": 40}
